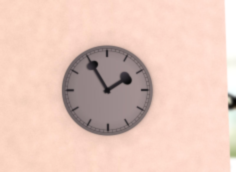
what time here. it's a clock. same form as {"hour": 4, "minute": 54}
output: {"hour": 1, "minute": 55}
